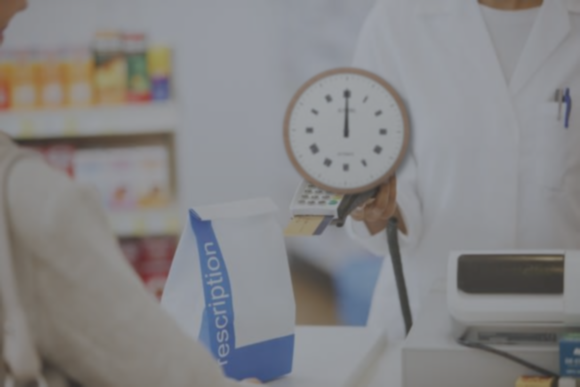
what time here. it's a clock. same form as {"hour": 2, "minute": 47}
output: {"hour": 12, "minute": 0}
